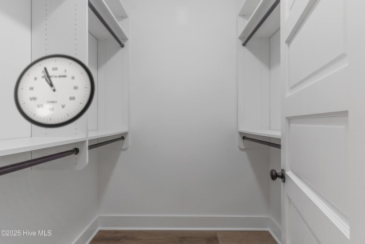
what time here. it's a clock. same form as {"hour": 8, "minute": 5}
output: {"hour": 10, "minute": 56}
